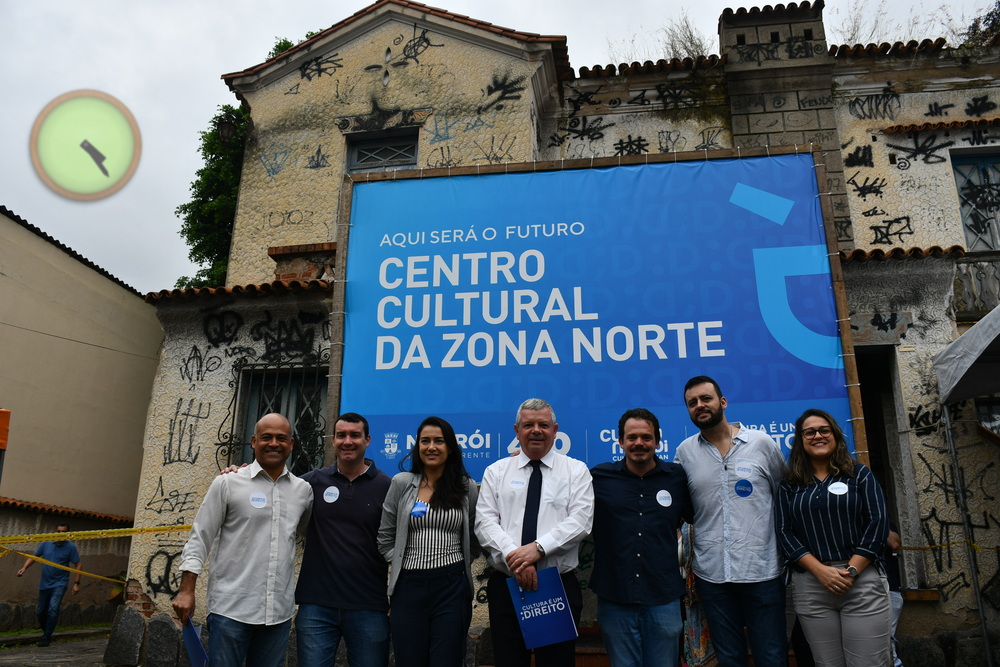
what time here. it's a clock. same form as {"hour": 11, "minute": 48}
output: {"hour": 4, "minute": 24}
